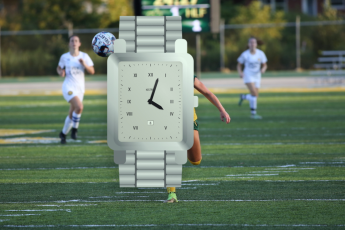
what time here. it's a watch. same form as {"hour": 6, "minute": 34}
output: {"hour": 4, "minute": 3}
